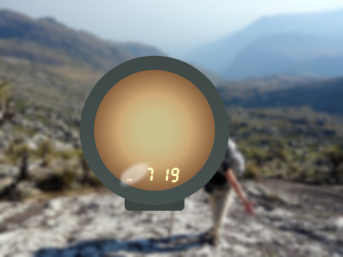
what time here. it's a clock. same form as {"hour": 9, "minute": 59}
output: {"hour": 7, "minute": 19}
